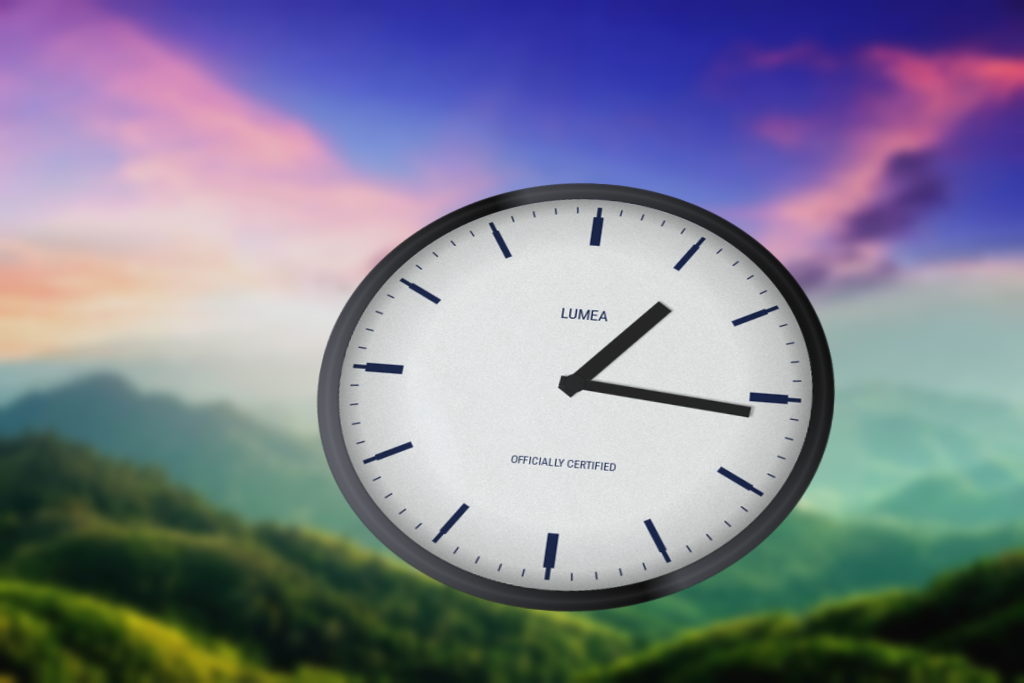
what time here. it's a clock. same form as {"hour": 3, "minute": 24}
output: {"hour": 1, "minute": 16}
